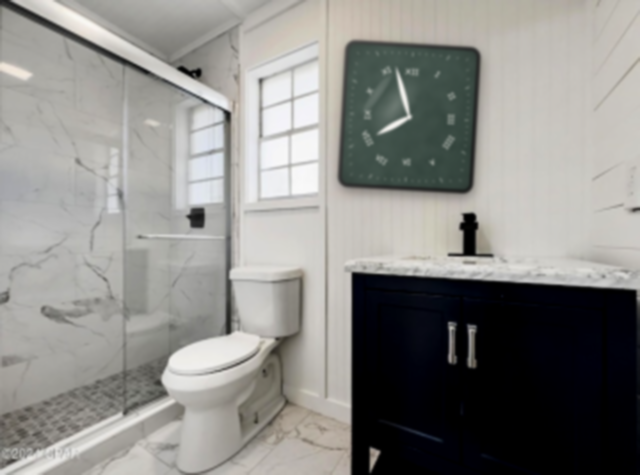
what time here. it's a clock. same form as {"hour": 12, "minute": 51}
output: {"hour": 7, "minute": 57}
